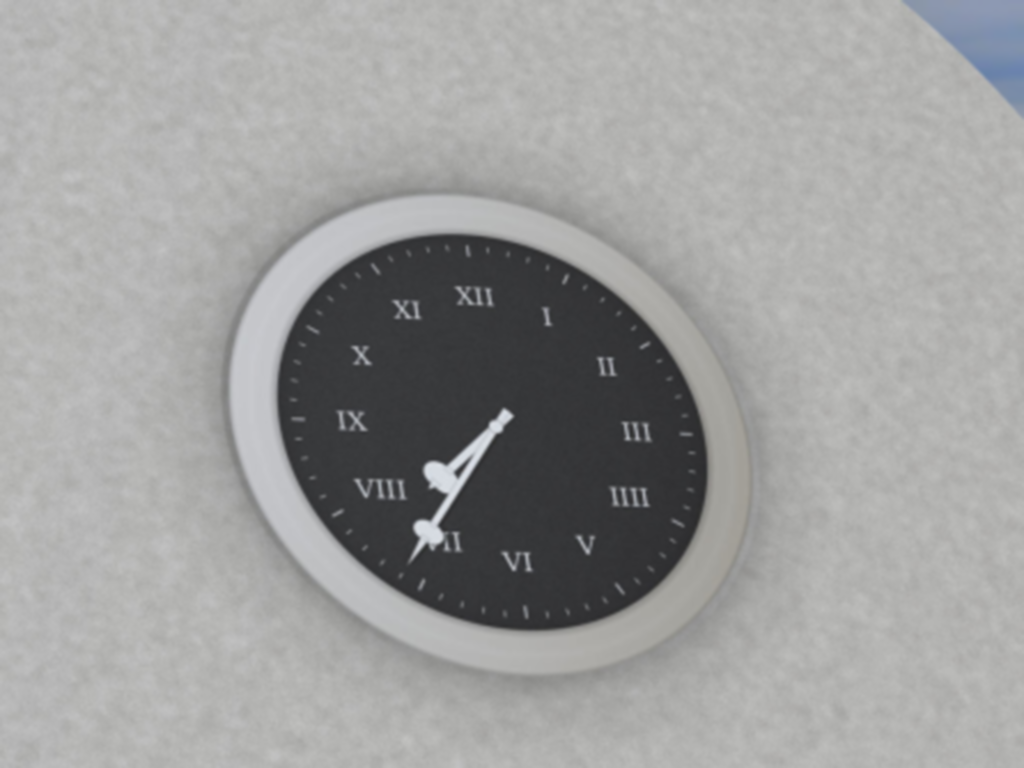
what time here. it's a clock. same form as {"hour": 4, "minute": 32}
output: {"hour": 7, "minute": 36}
